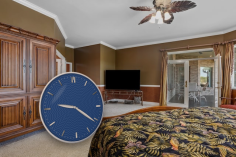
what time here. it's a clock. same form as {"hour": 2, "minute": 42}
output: {"hour": 9, "minute": 21}
